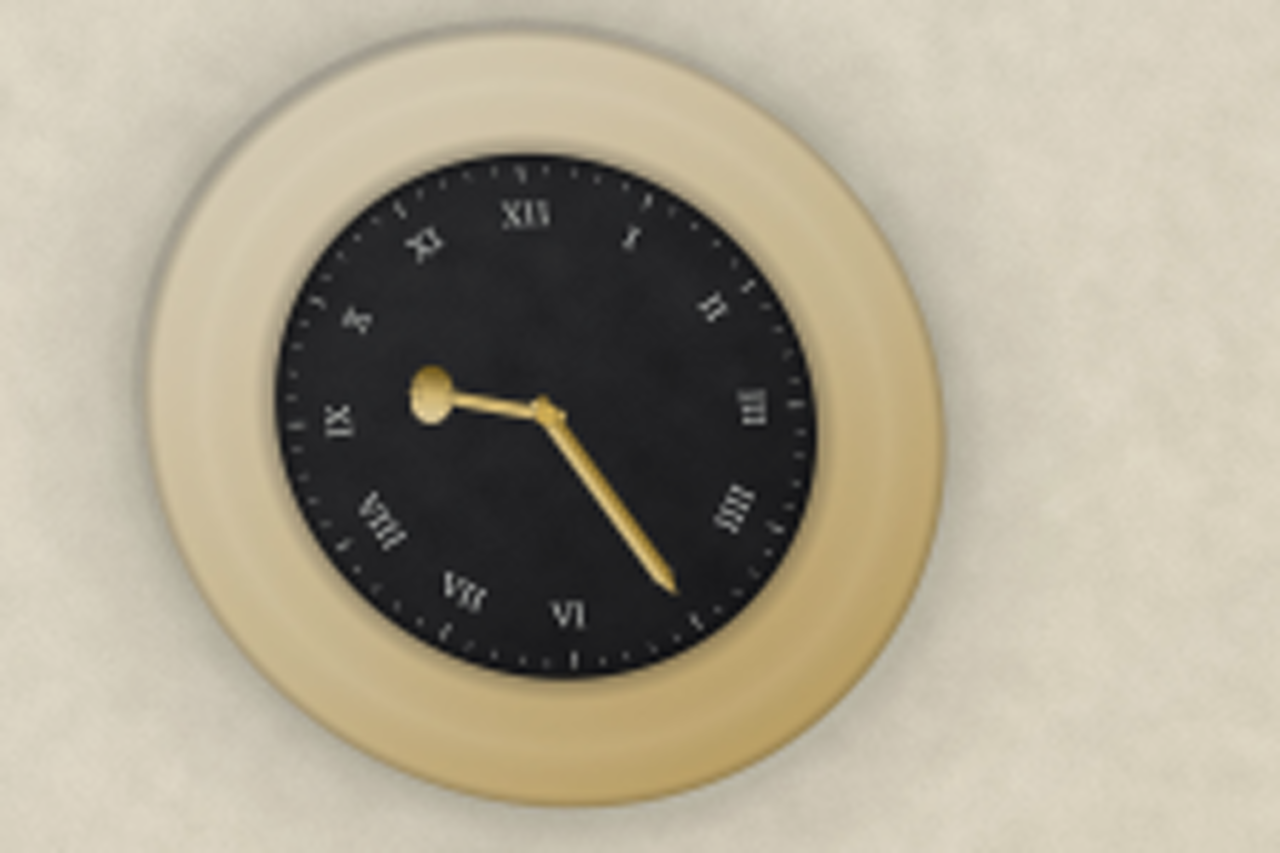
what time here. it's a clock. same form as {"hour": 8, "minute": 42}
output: {"hour": 9, "minute": 25}
